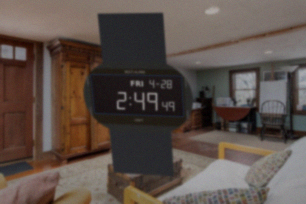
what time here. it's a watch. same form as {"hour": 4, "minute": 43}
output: {"hour": 2, "minute": 49}
